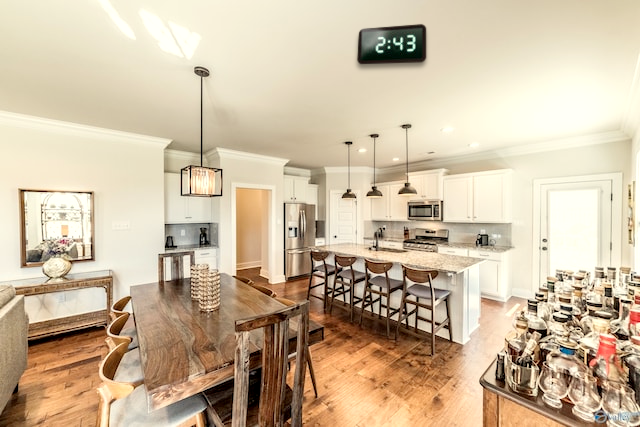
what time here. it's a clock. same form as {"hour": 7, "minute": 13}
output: {"hour": 2, "minute": 43}
